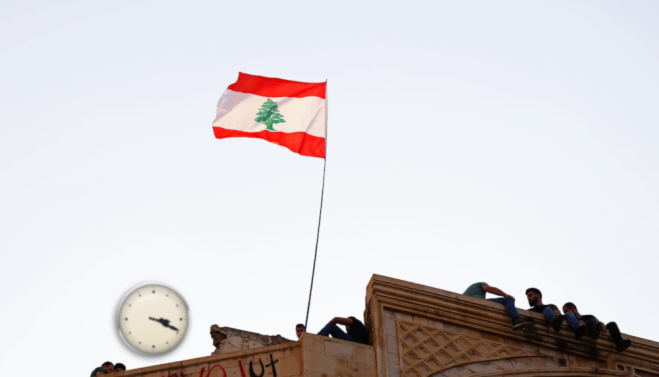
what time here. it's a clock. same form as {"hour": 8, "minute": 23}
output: {"hour": 3, "minute": 19}
